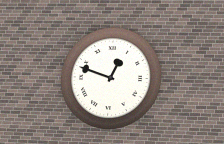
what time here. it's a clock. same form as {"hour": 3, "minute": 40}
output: {"hour": 12, "minute": 48}
